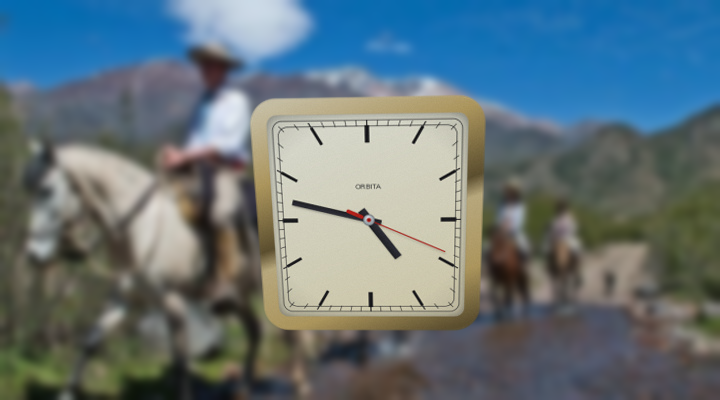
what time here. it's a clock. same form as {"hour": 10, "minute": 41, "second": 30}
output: {"hour": 4, "minute": 47, "second": 19}
